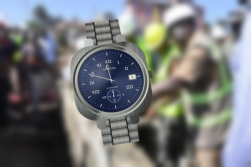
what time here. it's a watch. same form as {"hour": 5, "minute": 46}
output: {"hour": 11, "minute": 49}
